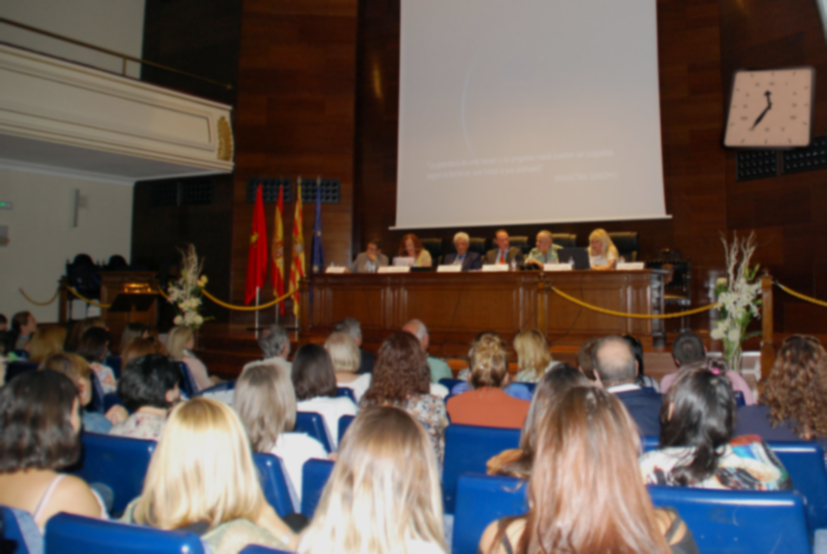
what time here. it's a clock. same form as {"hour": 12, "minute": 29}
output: {"hour": 11, "minute": 35}
